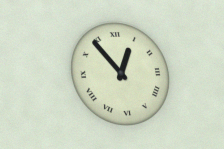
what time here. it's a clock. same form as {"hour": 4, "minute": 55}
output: {"hour": 12, "minute": 54}
